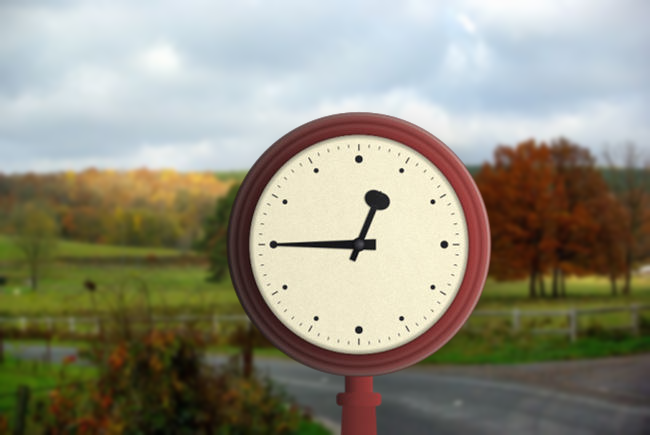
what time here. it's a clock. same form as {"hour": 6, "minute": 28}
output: {"hour": 12, "minute": 45}
